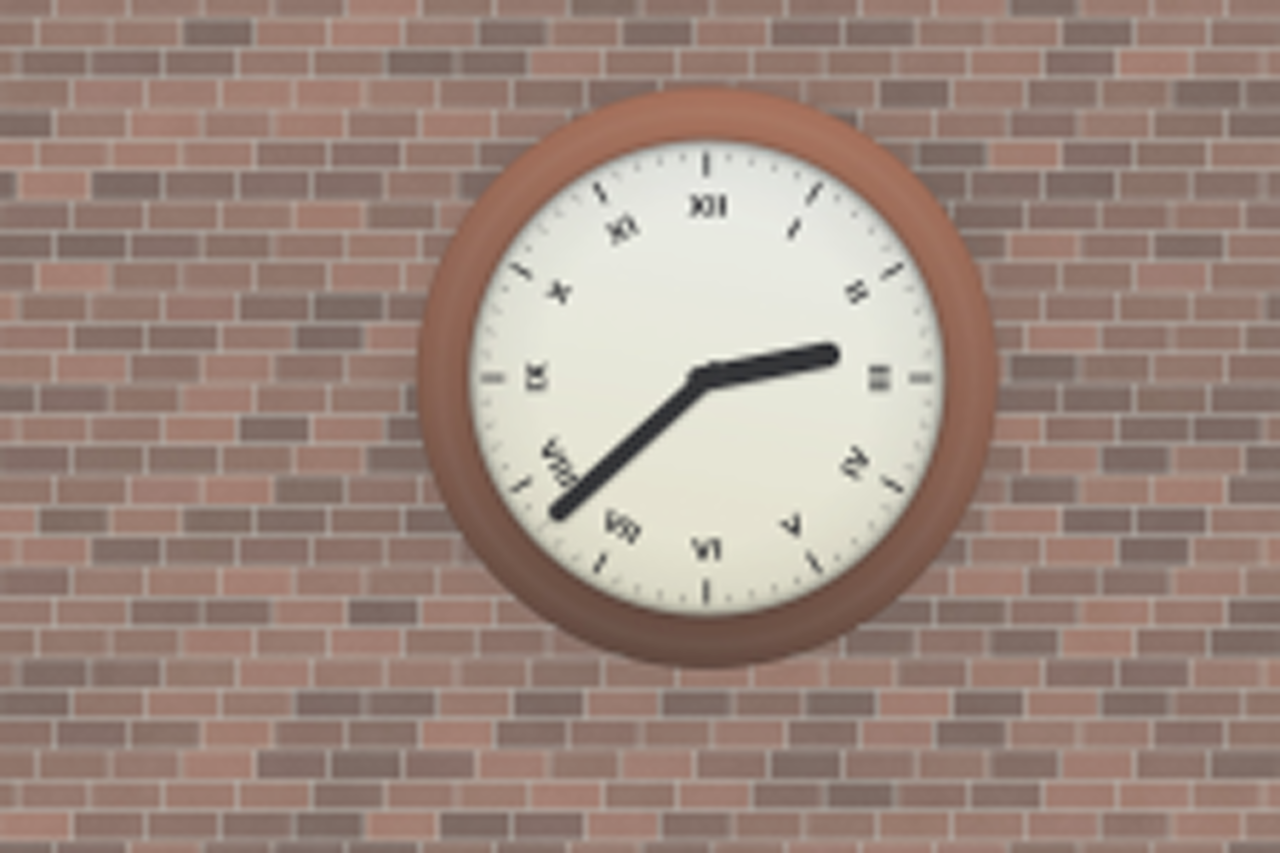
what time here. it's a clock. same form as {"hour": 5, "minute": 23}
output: {"hour": 2, "minute": 38}
